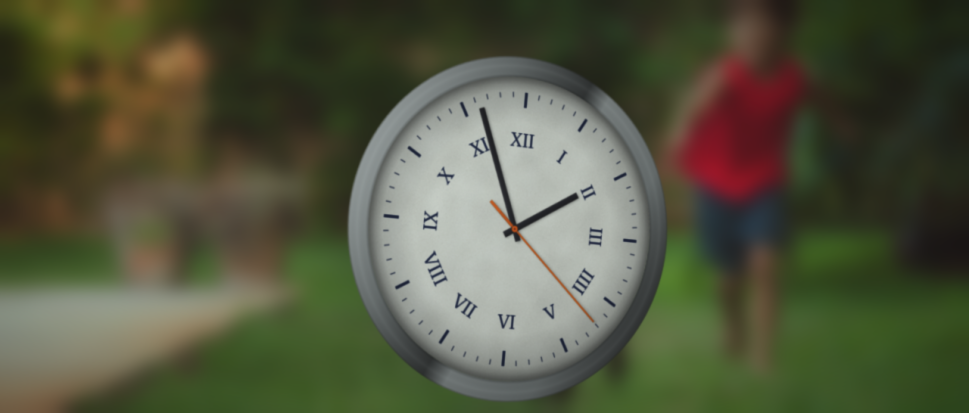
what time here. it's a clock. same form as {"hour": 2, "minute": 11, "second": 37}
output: {"hour": 1, "minute": 56, "second": 22}
